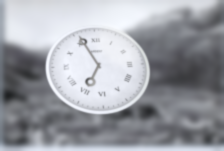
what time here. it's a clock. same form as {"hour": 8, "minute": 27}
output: {"hour": 6, "minute": 56}
